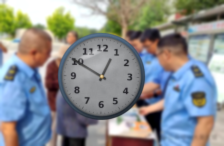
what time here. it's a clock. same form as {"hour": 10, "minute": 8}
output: {"hour": 12, "minute": 50}
